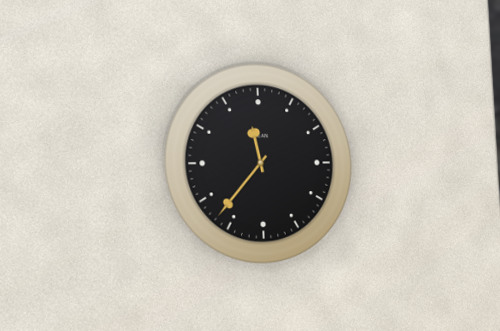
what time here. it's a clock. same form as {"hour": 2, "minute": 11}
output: {"hour": 11, "minute": 37}
